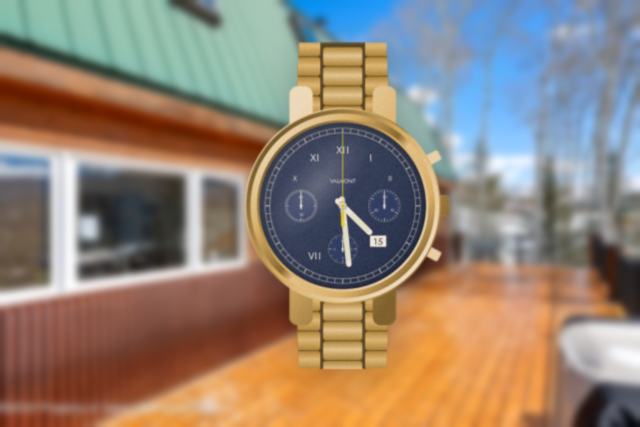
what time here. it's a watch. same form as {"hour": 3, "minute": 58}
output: {"hour": 4, "minute": 29}
